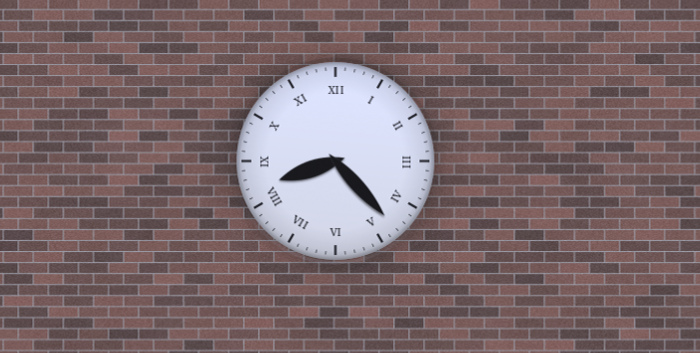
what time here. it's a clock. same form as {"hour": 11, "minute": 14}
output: {"hour": 8, "minute": 23}
